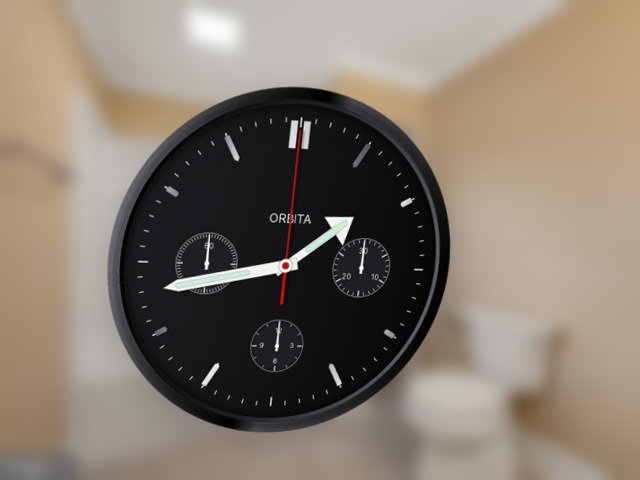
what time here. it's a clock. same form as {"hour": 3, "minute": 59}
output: {"hour": 1, "minute": 43}
